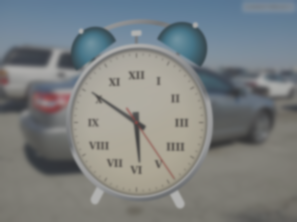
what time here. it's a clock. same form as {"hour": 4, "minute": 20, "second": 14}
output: {"hour": 5, "minute": 50, "second": 24}
